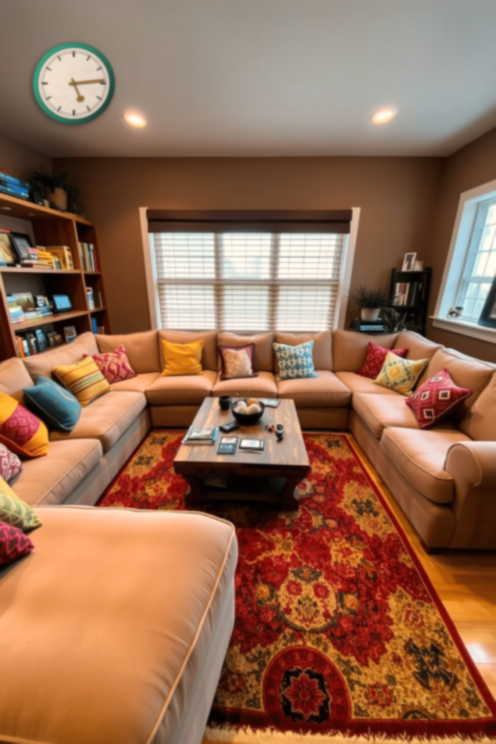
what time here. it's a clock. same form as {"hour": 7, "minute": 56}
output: {"hour": 5, "minute": 14}
